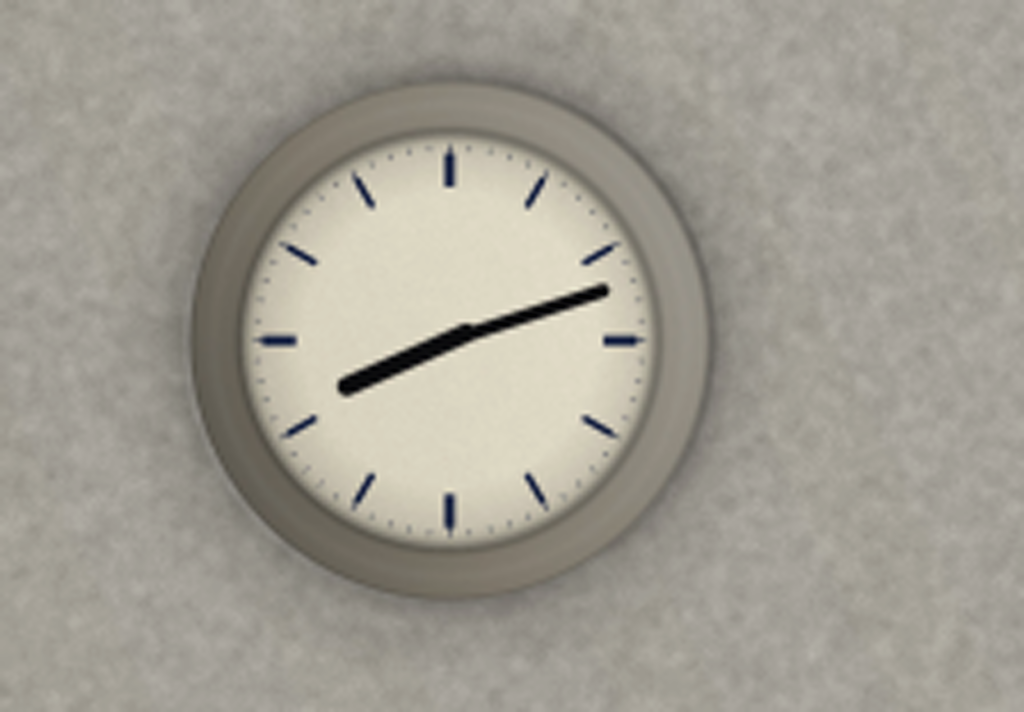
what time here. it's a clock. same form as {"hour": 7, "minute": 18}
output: {"hour": 8, "minute": 12}
